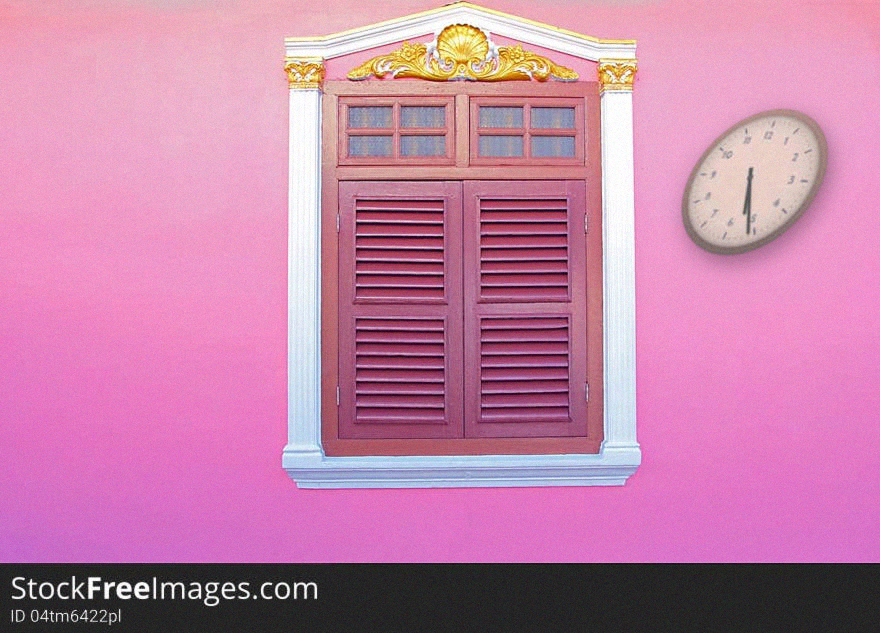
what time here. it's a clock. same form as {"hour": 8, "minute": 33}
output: {"hour": 5, "minute": 26}
